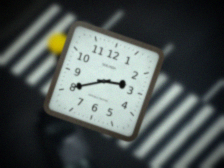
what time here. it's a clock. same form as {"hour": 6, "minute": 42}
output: {"hour": 2, "minute": 40}
